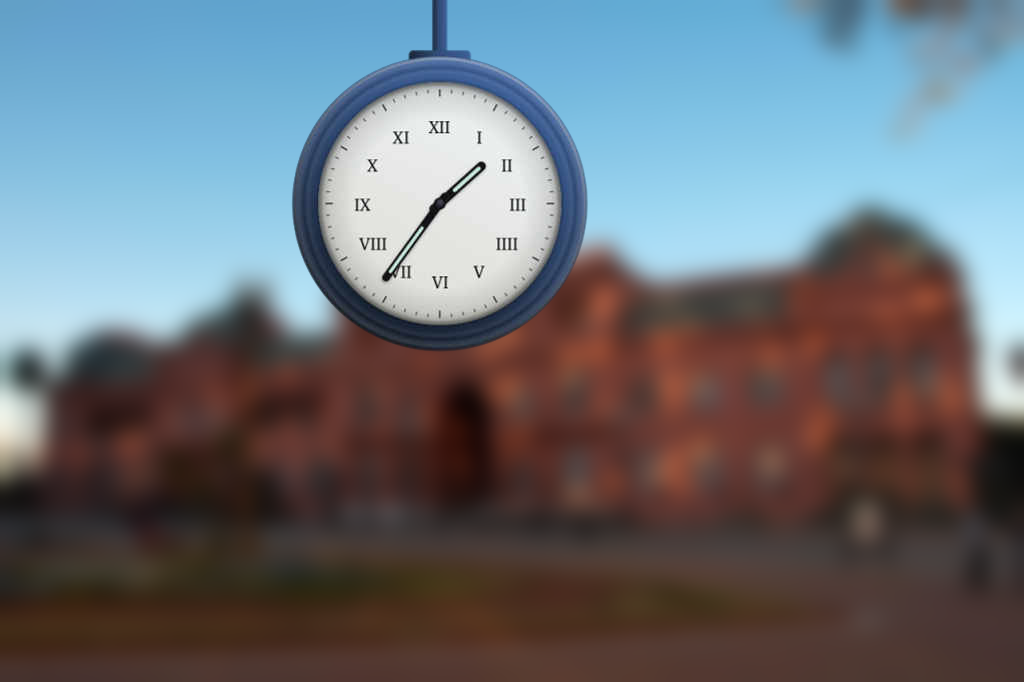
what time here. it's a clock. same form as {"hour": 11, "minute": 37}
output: {"hour": 1, "minute": 36}
